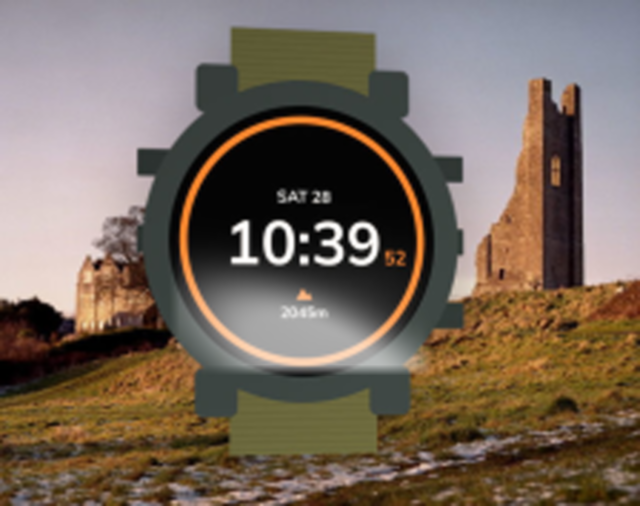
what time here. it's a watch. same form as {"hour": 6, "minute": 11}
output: {"hour": 10, "minute": 39}
